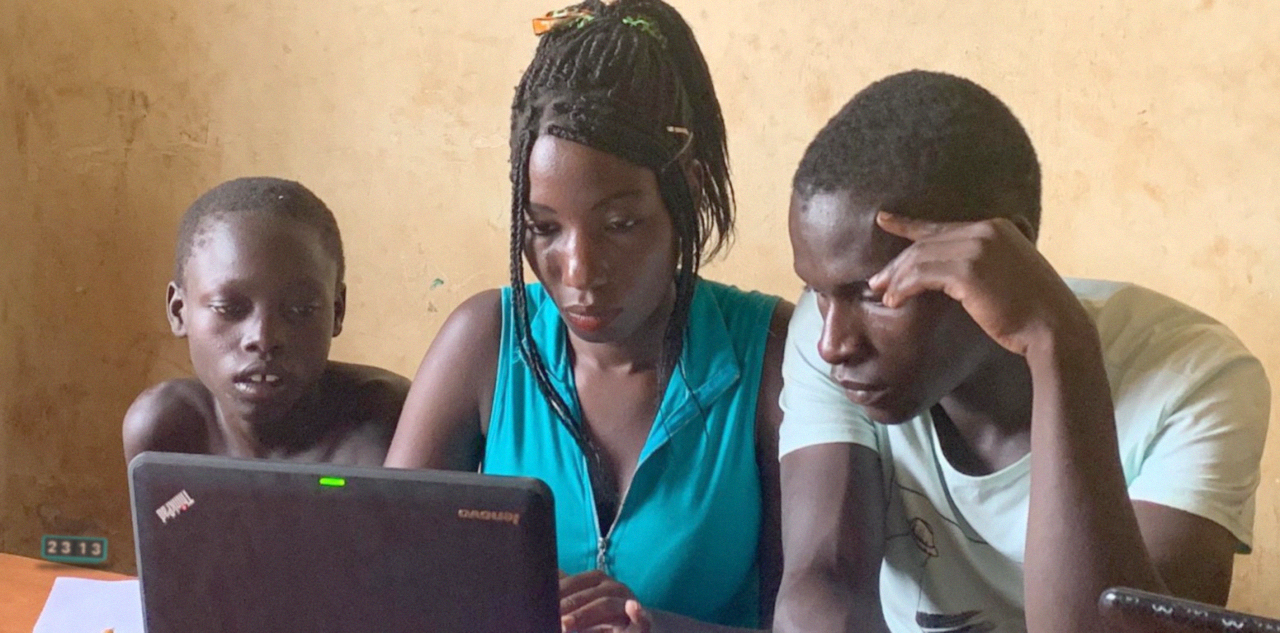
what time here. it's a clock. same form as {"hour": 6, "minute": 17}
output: {"hour": 23, "minute": 13}
